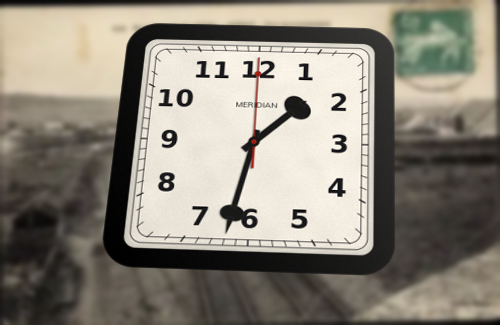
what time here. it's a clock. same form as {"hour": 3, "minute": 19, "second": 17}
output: {"hour": 1, "minute": 32, "second": 0}
